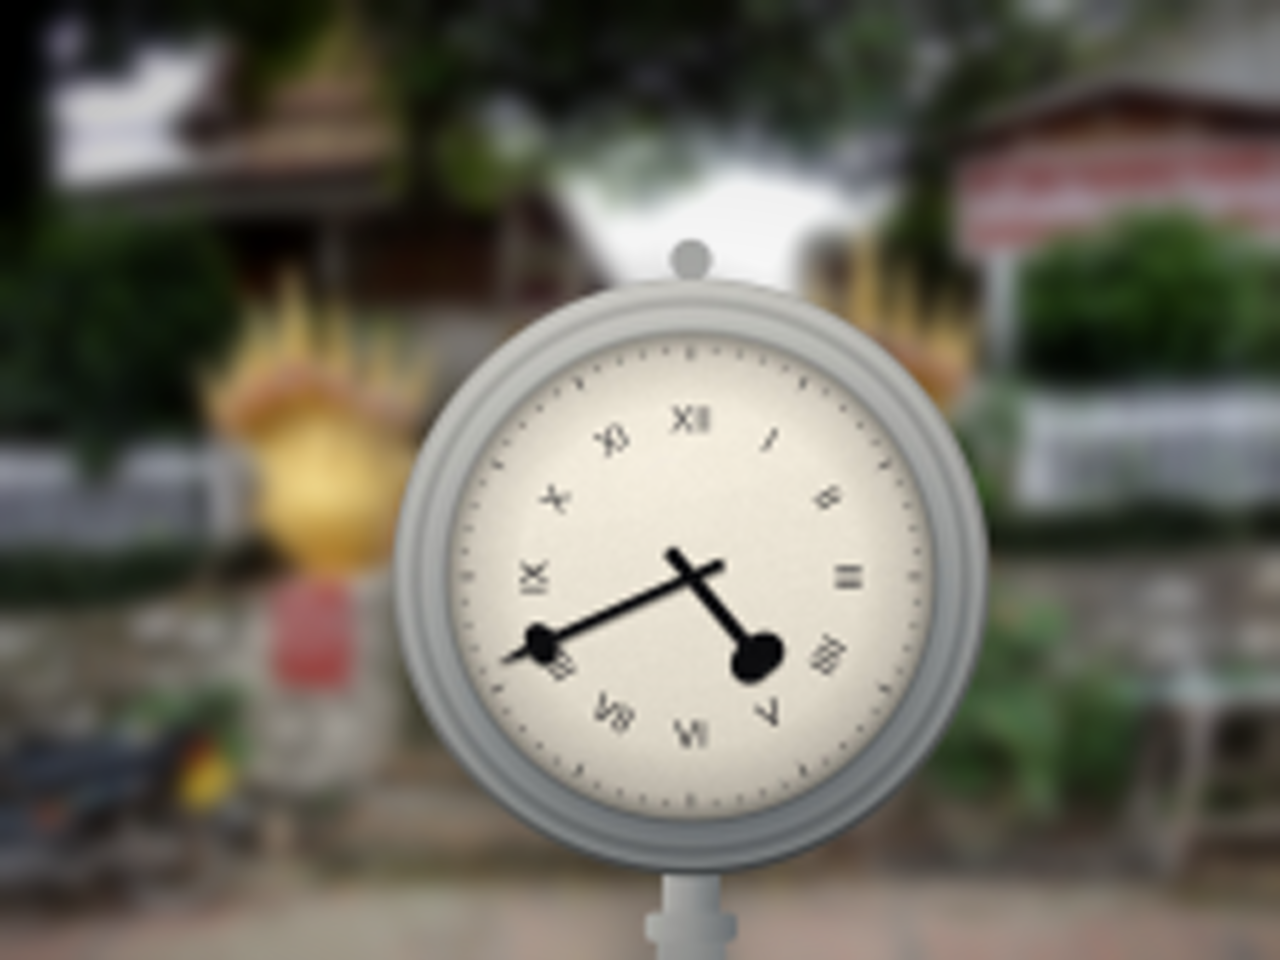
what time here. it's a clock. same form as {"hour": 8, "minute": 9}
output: {"hour": 4, "minute": 41}
